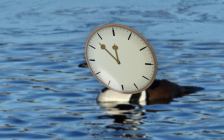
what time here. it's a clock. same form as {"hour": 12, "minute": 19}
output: {"hour": 11, "minute": 53}
